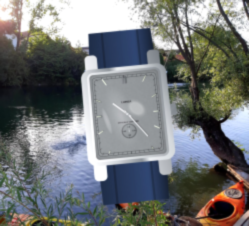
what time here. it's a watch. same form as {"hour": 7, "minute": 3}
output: {"hour": 10, "minute": 24}
